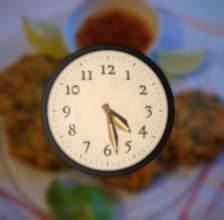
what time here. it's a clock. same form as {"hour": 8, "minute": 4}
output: {"hour": 4, "minute": 28}
